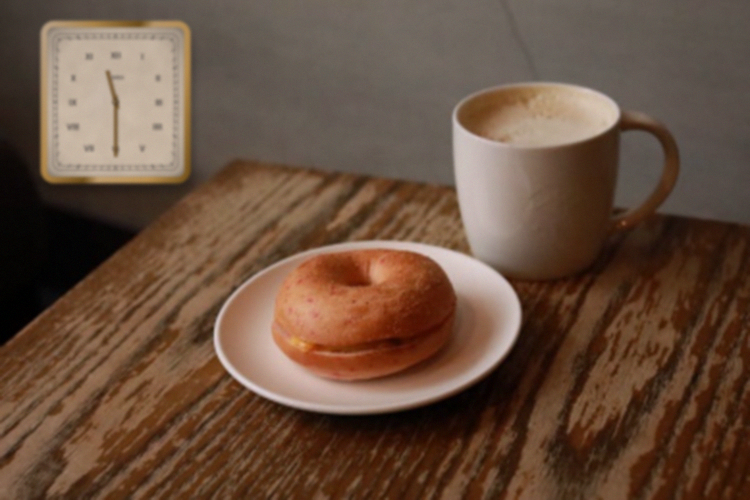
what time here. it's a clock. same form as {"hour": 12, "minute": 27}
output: {"hour": 11, "minute": 30}
